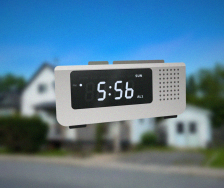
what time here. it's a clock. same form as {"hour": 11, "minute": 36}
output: {"hour": 5, "minute": 56}
